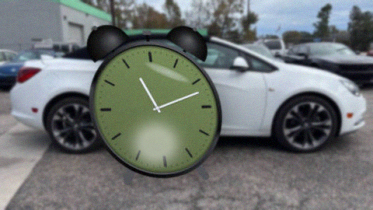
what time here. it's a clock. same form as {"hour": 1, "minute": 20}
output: {"hour": 11, "minute": 12}
